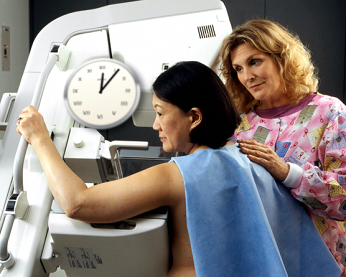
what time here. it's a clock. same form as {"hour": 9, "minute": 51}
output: {"hour": 12, "minute": 6}
